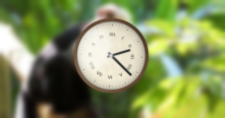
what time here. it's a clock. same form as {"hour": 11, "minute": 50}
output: {"hour": 2, "minute": 22}
